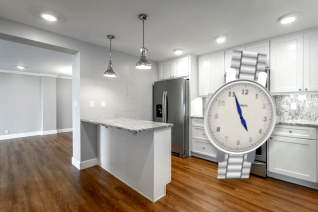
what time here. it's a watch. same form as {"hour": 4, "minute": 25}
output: {"hour": 4, "minute": 56}
